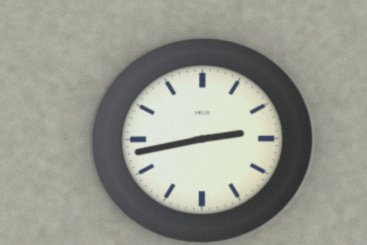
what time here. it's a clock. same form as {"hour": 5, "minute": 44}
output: {"hour": 2, "minute": 43}
